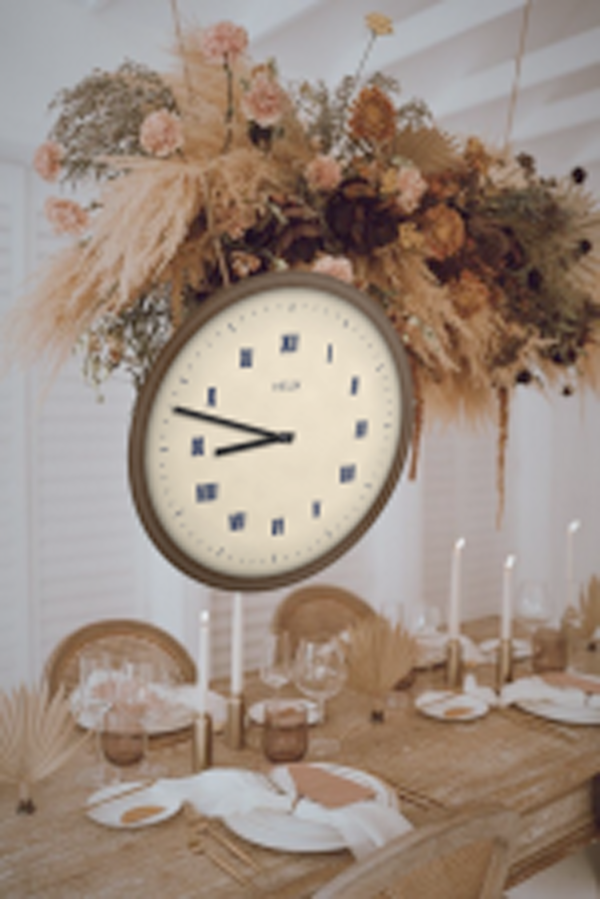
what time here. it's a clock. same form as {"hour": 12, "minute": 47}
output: {"hour": 8, "minute": 48}
